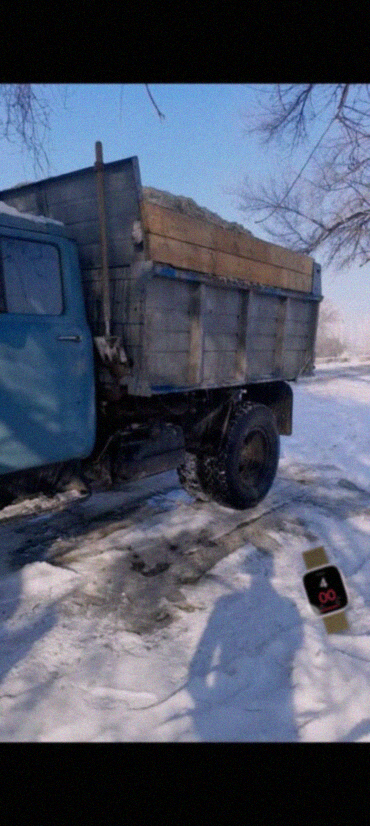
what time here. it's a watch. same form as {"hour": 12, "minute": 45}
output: {"hour": 4, "minute": 0}
